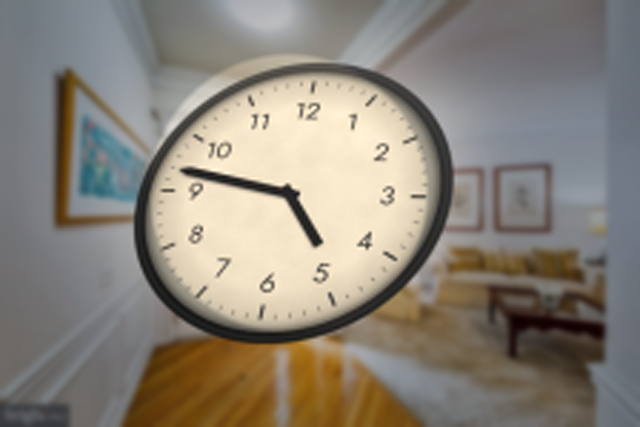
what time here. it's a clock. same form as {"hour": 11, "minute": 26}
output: {"hour": 4, "minute": 47}
